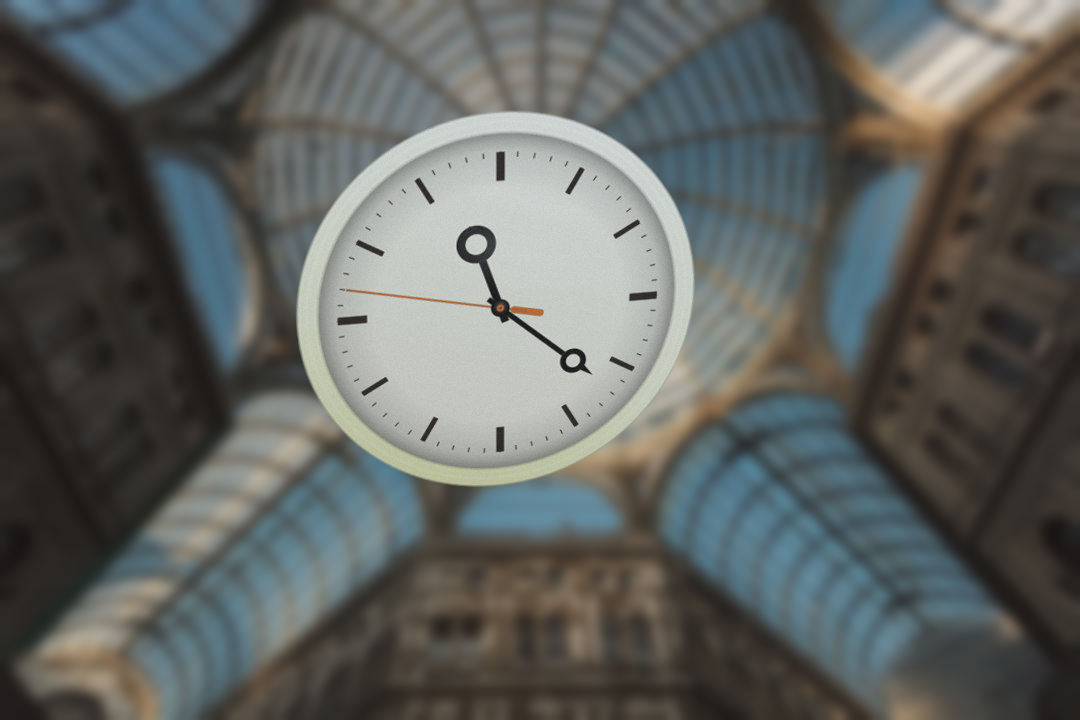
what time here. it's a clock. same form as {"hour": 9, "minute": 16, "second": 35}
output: {"hour": 11, "minute": 21, "second": 47}
